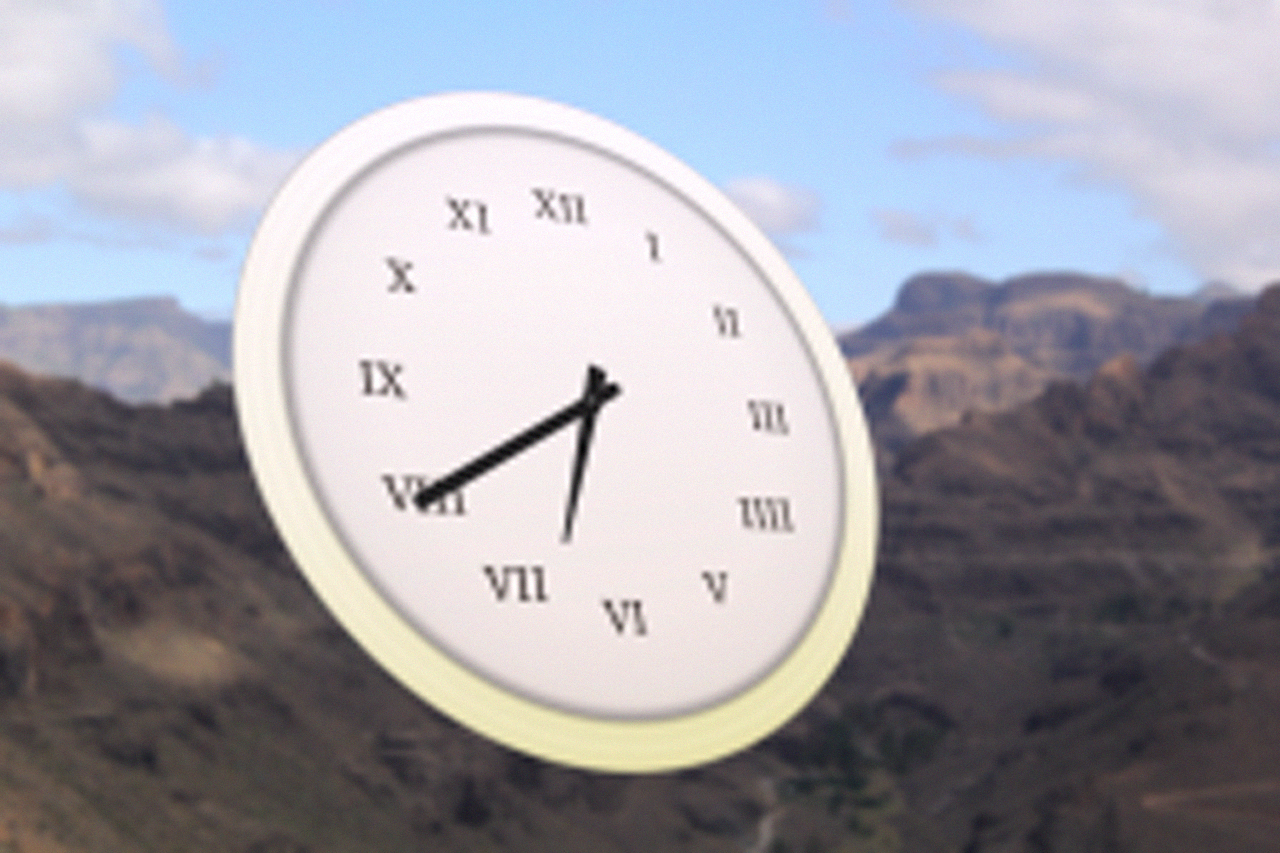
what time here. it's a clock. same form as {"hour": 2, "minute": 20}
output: {"hour": 6, "minute": 40}
